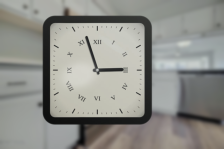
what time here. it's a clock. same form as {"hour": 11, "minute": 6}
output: {"hour": 2, "minute": 57}
